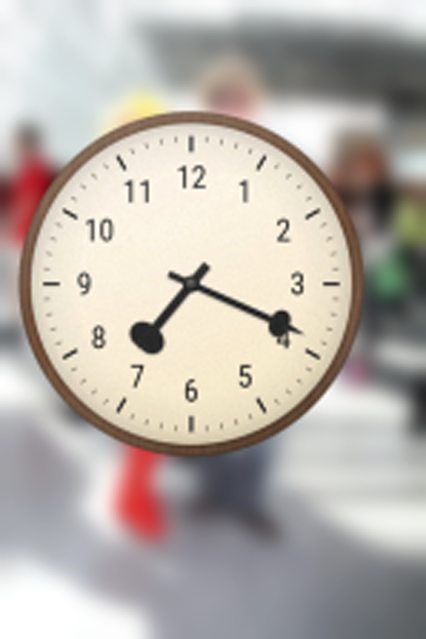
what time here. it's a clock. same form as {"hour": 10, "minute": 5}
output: {"hour": 7, "minute": 19}
